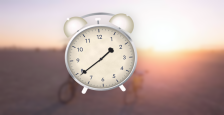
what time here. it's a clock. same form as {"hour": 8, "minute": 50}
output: {"hour": 1, "minute": 39}
